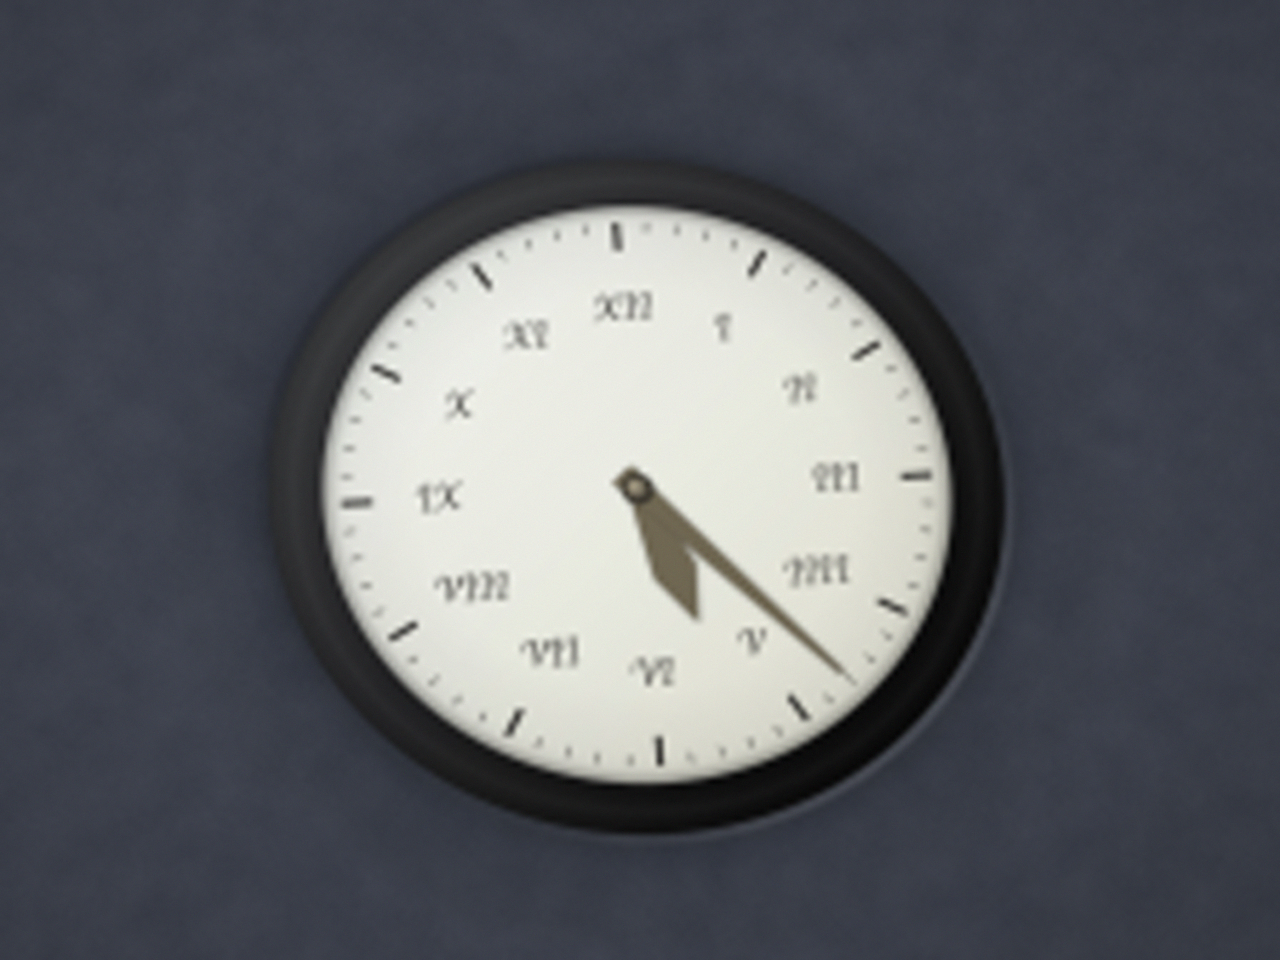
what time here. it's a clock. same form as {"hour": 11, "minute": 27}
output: {"hour": 5, "minute": 23}
